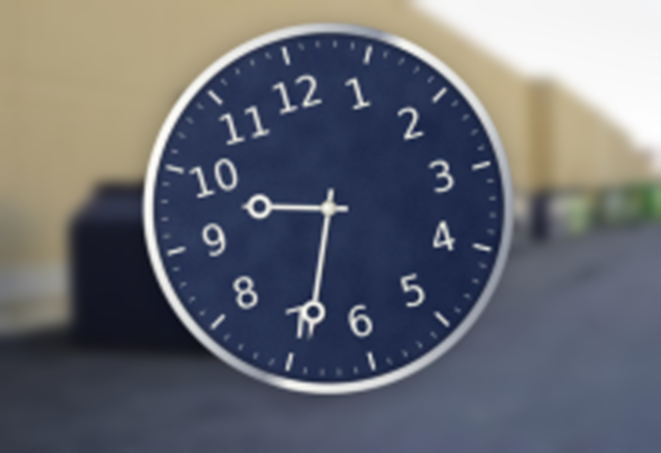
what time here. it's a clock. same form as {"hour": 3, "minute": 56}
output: {"hour": 9, "minute": 34}
